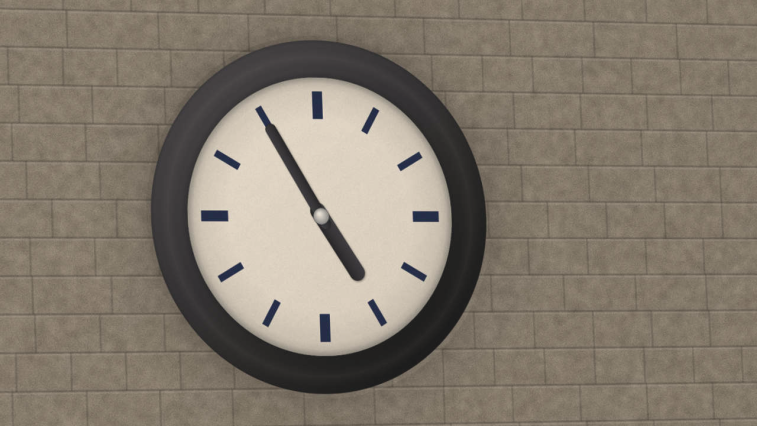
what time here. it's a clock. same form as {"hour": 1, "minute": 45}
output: {"hour": 4, "minute": 55}
